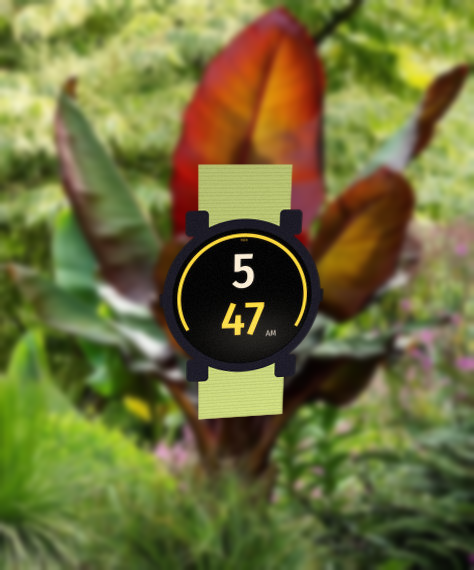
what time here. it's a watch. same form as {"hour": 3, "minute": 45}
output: {"hour": 5, "minute": 47}
